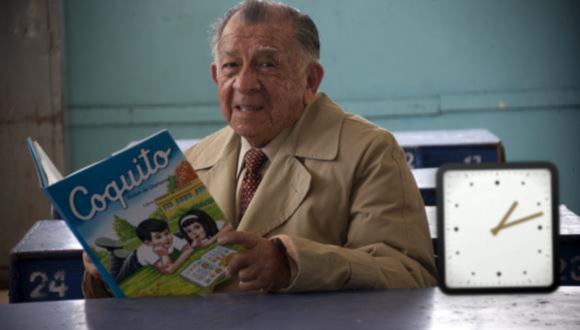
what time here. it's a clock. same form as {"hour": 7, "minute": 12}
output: {"hour": 1, "minute": 12}
